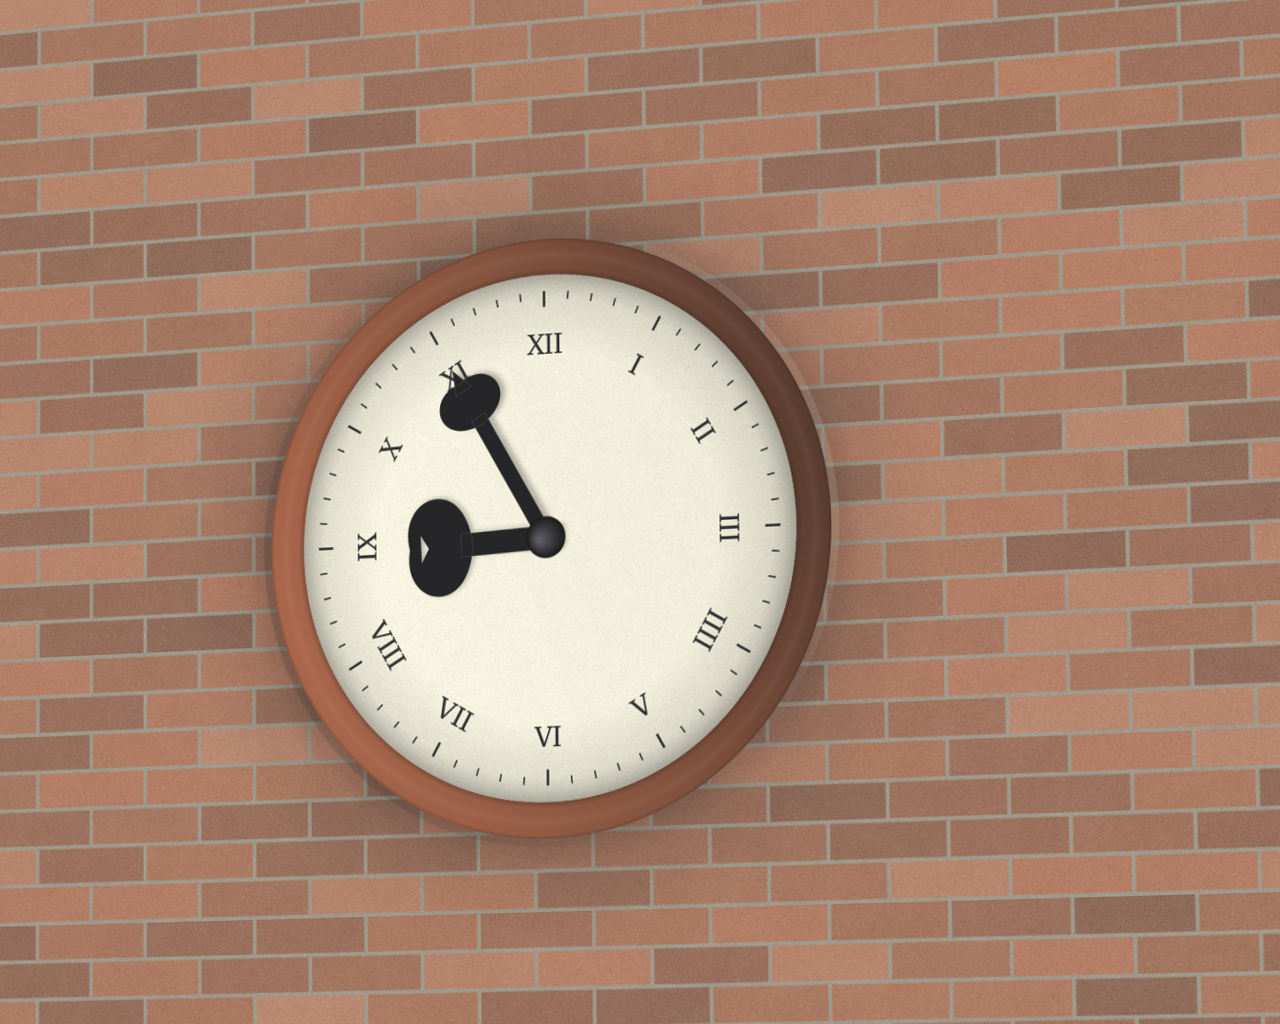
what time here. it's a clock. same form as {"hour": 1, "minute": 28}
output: {"hour": 8, "minute": 55}
